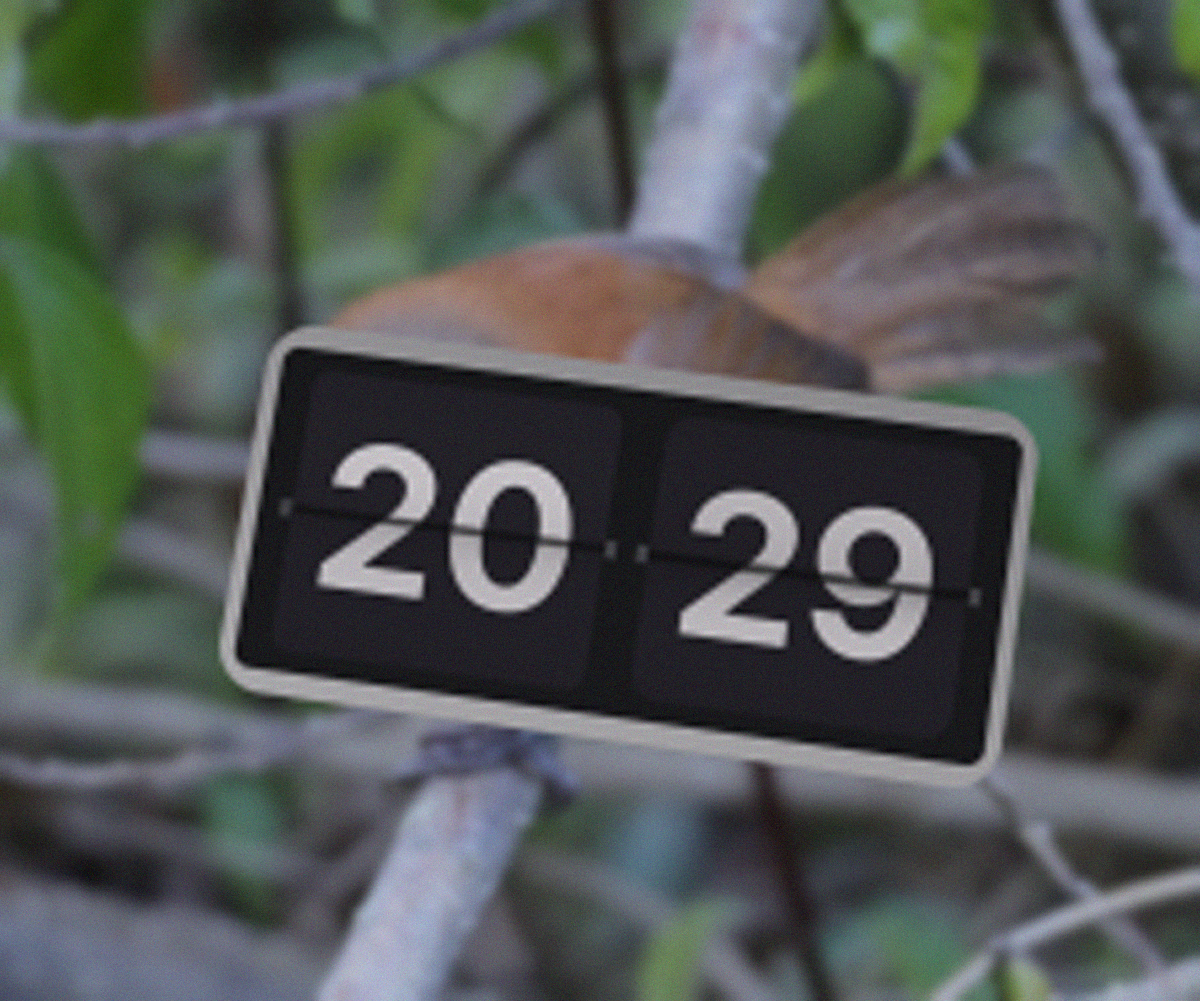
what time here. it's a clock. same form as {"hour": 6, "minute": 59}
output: {"hour": 20, "minute": 29}
